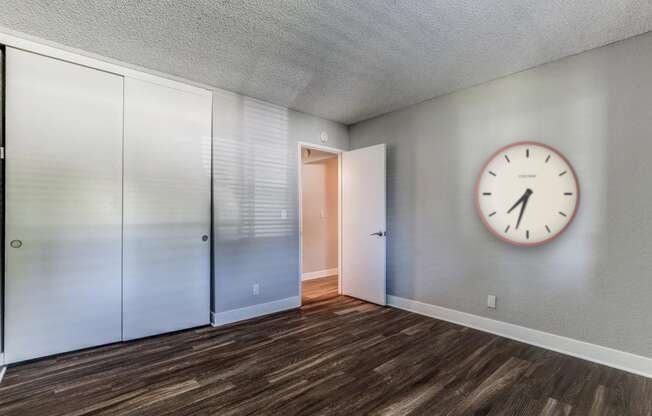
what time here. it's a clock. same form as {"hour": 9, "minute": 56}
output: {"hour": 7, "minute": 33}
